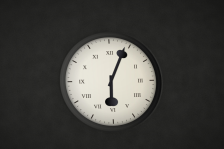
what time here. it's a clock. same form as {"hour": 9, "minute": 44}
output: {"hour": 6, "minute": 4}
